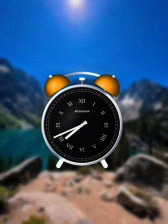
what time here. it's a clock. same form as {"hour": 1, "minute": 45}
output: {"hour": 7, "minute": 41}
